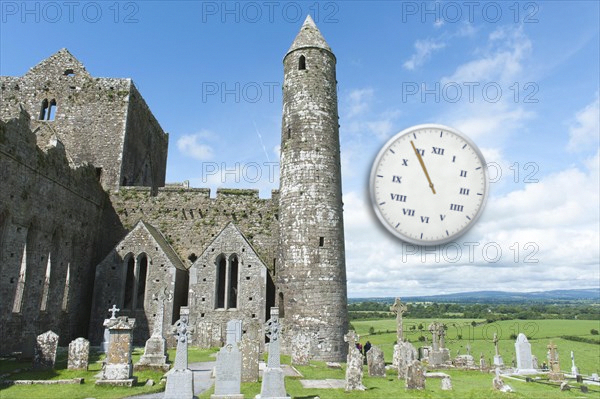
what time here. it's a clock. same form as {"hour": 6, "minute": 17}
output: {"hour": 10, "minute": 54}
